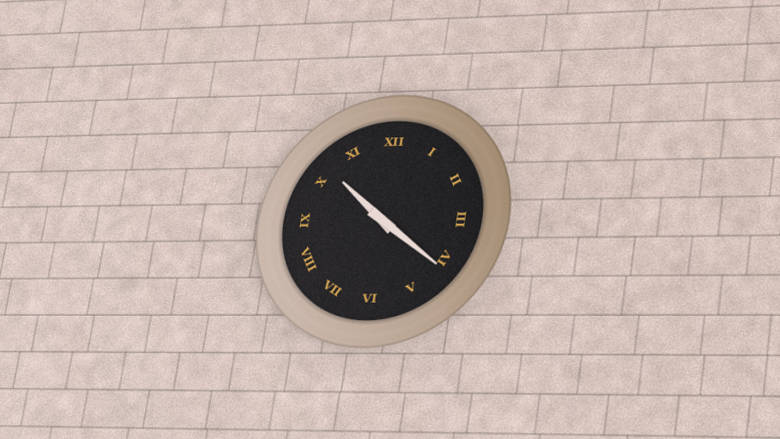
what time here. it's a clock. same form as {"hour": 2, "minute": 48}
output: {"hour": 10, "minute": 21}
